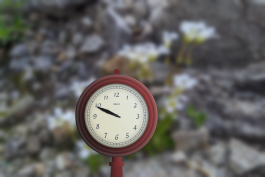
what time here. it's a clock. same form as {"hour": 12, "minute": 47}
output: {"hour": 9, "minute": 49}
